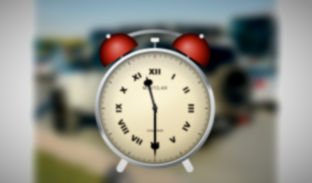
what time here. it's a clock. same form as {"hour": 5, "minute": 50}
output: {"hour": 11, "minute": 30}
